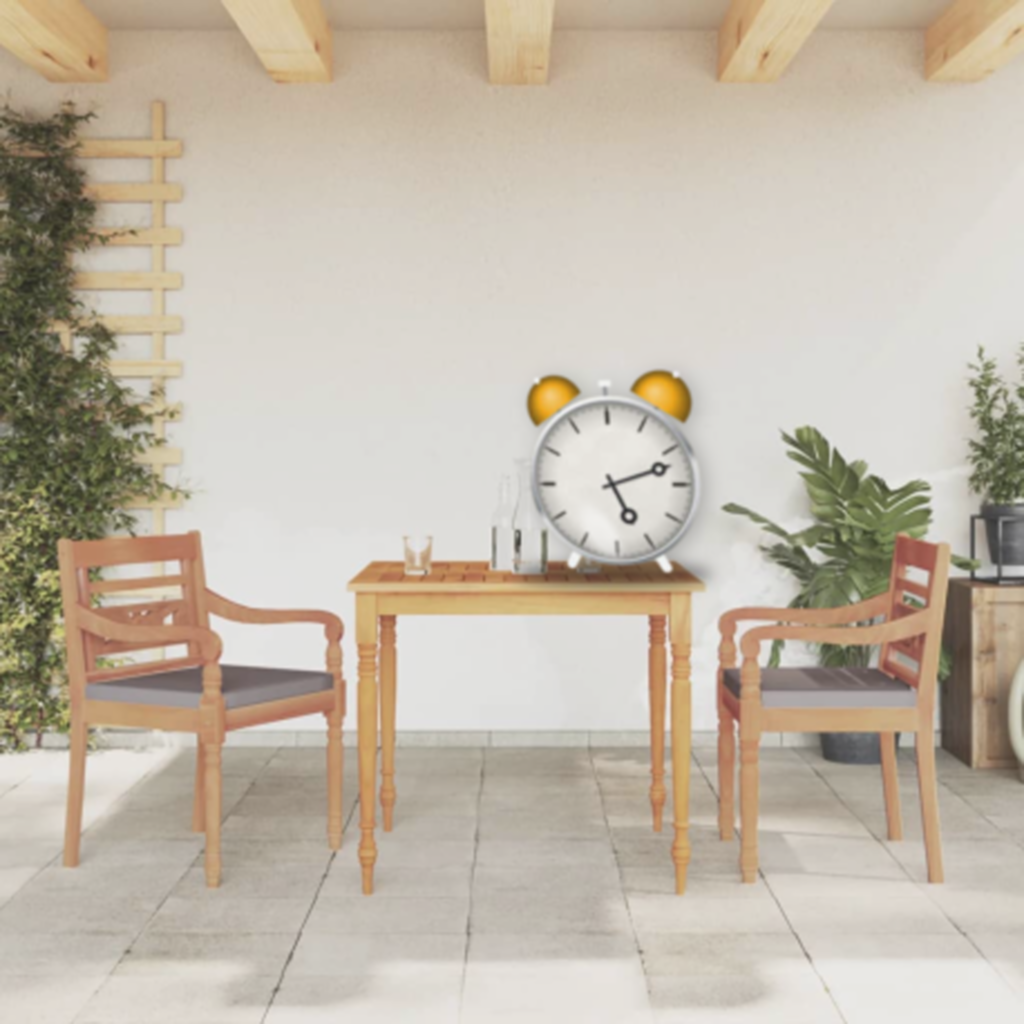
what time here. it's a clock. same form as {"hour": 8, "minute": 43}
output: {"hour": 5, "minute": 12}
